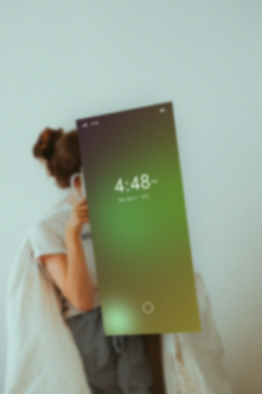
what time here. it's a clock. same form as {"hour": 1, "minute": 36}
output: {"hour": 4, "minute": 48}
